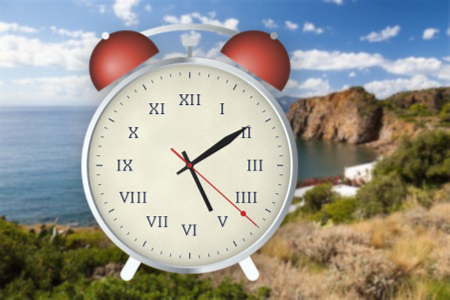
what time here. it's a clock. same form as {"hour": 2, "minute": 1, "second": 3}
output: {"hour": 5, "minute": 9, "second": 22}
